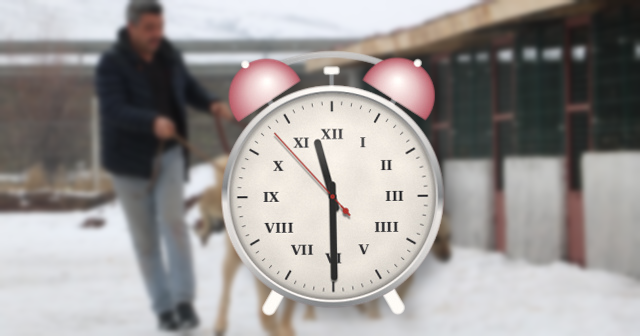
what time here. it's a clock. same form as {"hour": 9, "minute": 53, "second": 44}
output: {"hour": 11, "minute": 29, "second": 53}
